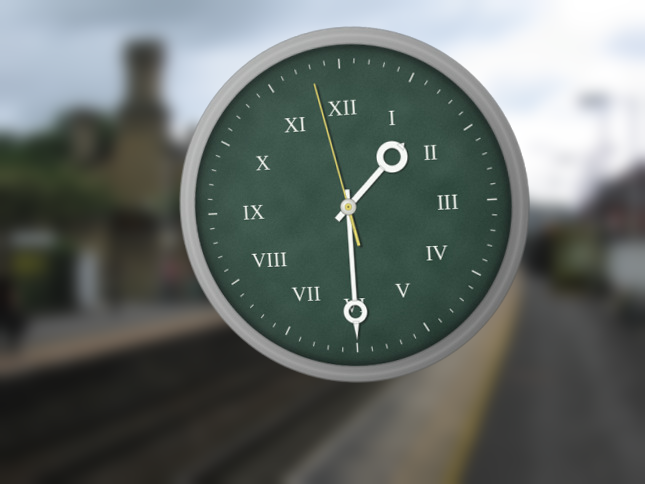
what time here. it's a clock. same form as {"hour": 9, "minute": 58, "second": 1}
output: {"hour": 1, "minute": 29, "second": 58}
